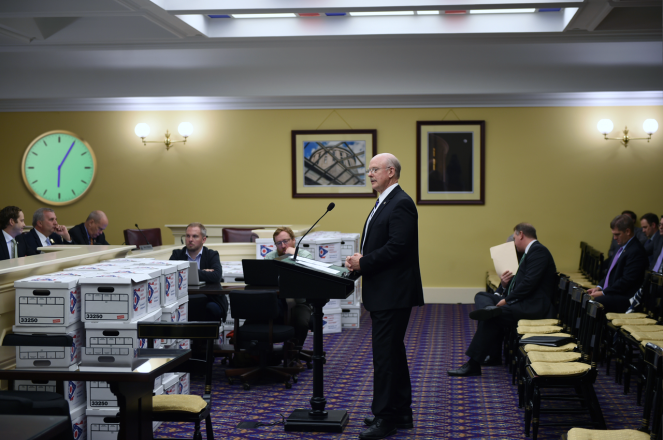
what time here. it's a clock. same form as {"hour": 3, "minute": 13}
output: {"hour": 6, "minute": 5}
